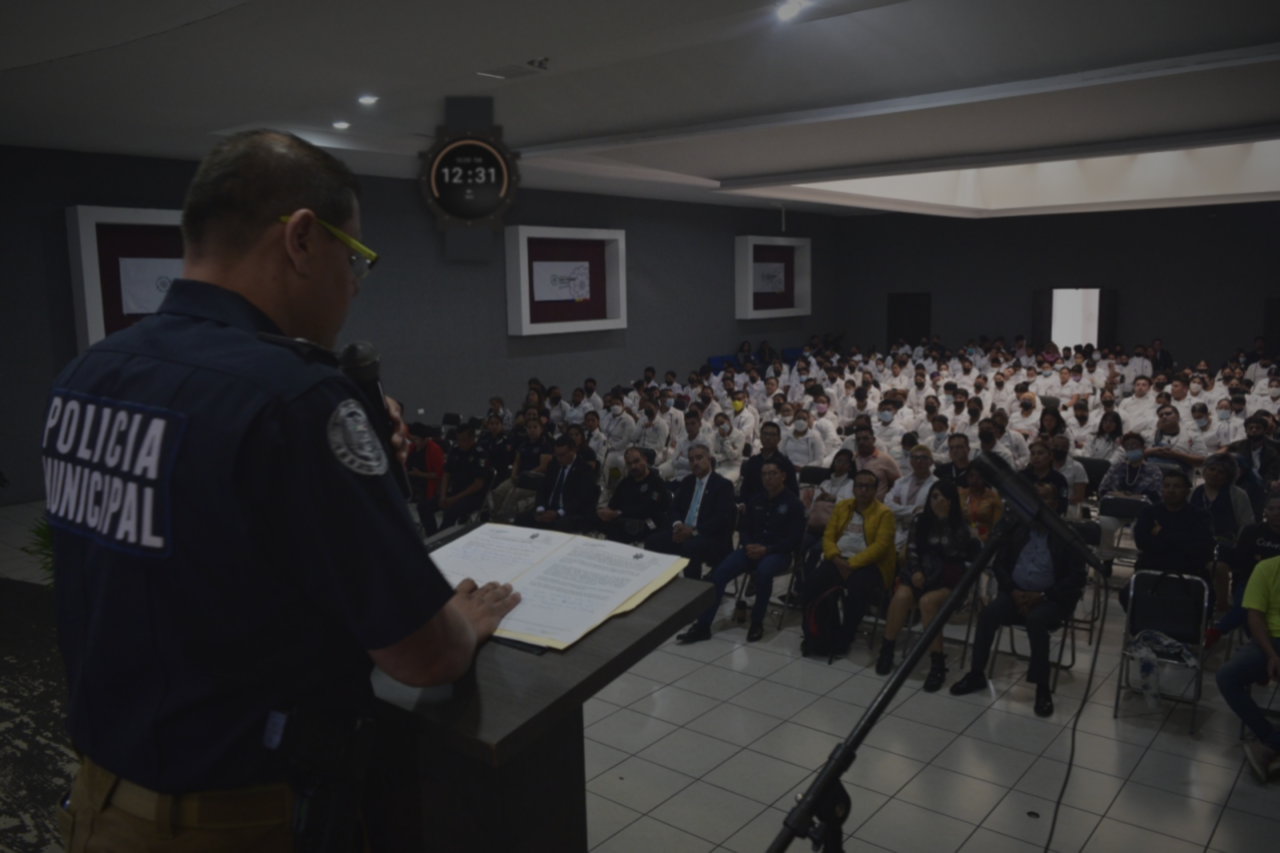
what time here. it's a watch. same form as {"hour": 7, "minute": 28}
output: {"hour": 12, "minute": 31}
